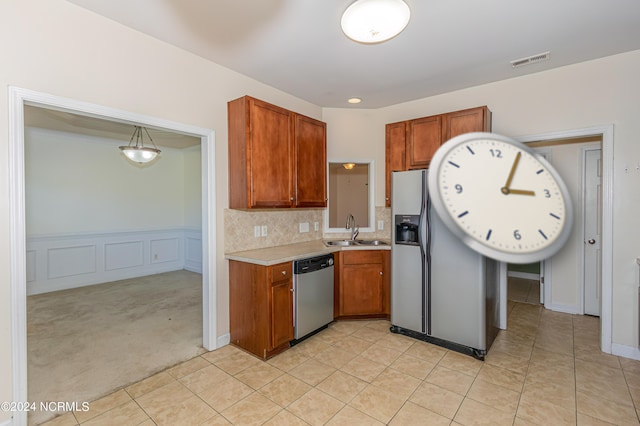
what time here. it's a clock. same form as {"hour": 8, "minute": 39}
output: {"hour": 3, "minute": 5}
